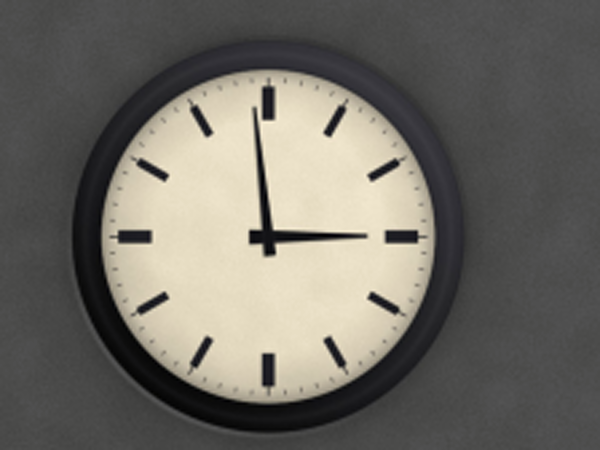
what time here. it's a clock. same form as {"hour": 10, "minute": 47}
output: {"hour": 2, "minute": 59}
